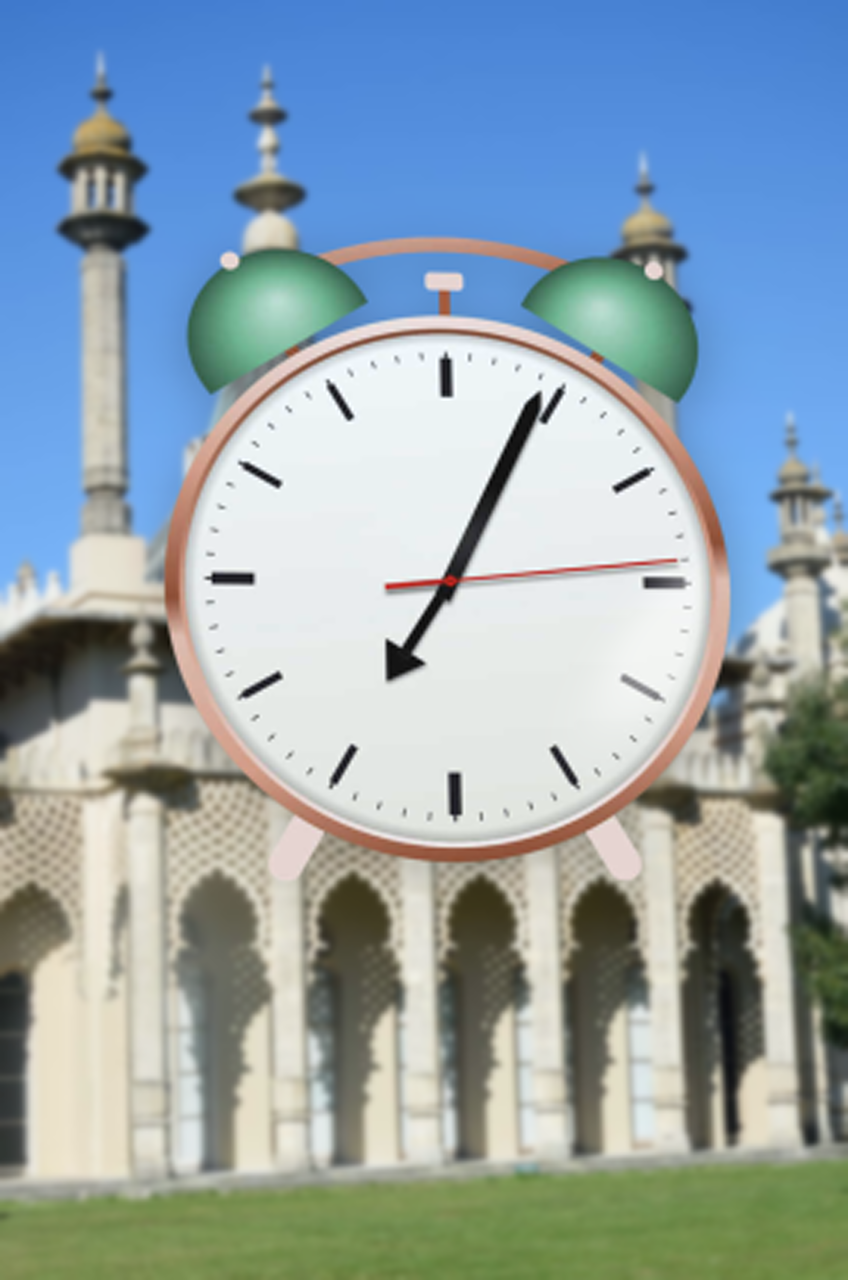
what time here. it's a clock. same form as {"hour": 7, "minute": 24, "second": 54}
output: {"hour": 7, "minute": 4, "second": 14}
